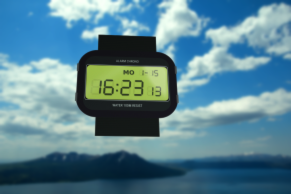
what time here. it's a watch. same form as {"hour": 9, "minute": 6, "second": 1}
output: {"hour": 16, "minute": 23, "second": 13}
